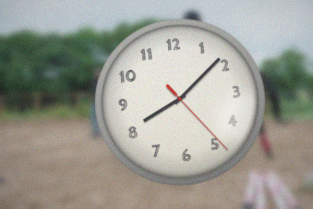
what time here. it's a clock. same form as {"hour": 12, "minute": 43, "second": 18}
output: {"hour": 8, "minute": 8, "second": 24}
